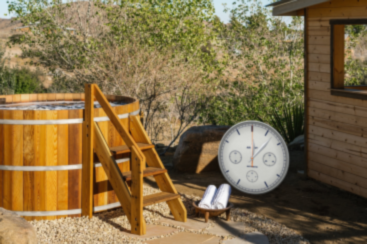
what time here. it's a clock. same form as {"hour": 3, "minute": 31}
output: {"hour": 12, "minute": 7}
